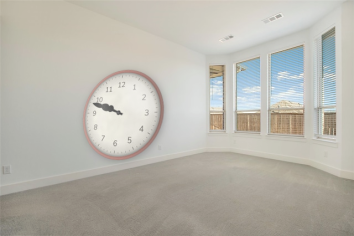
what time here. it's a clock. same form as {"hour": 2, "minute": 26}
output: {"hour": 9, "minute": 48}
